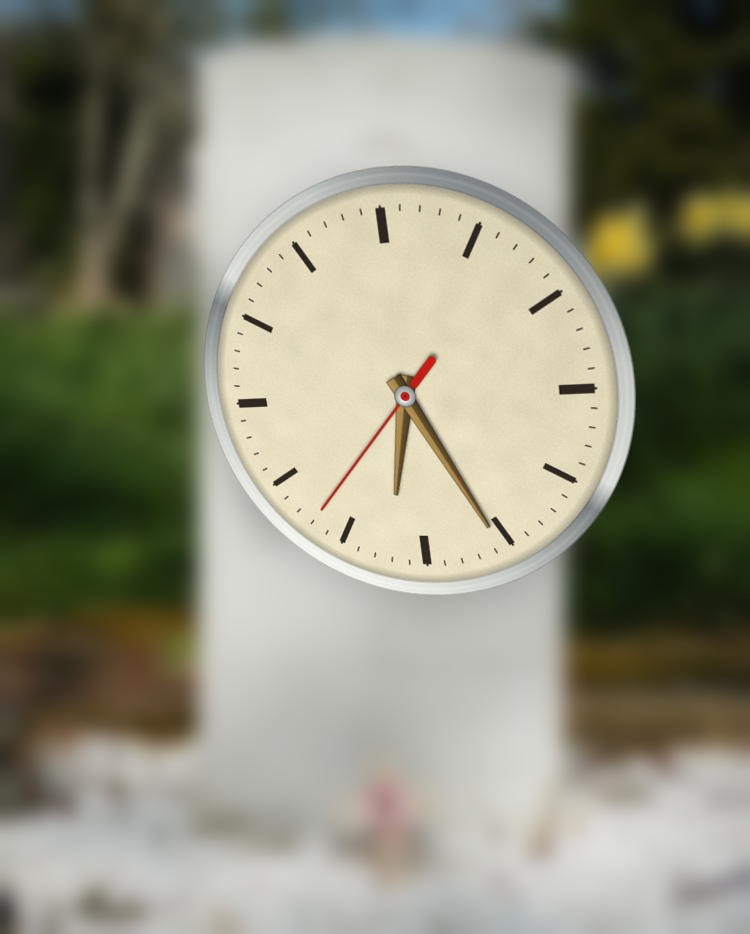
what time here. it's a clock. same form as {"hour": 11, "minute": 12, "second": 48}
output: {"hour": 6, "minute": 25, "second": 37}
